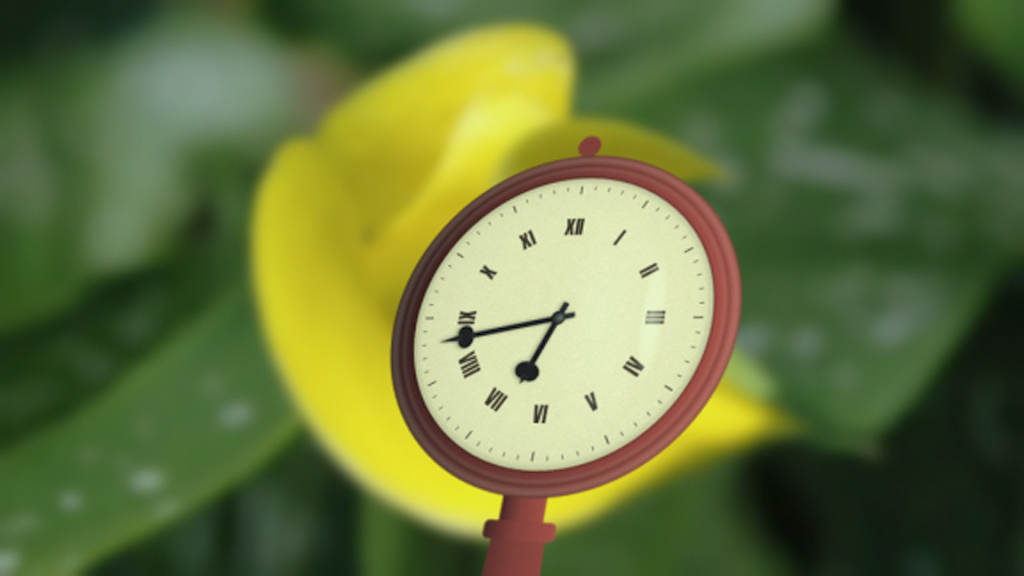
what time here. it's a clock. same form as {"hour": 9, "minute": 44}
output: {"hour": 6, "minute": 43}
